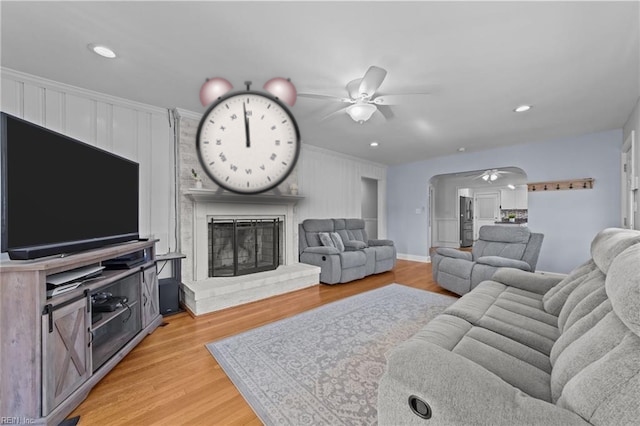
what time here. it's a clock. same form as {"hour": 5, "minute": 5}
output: {"hour": 11, "minute": 59}
